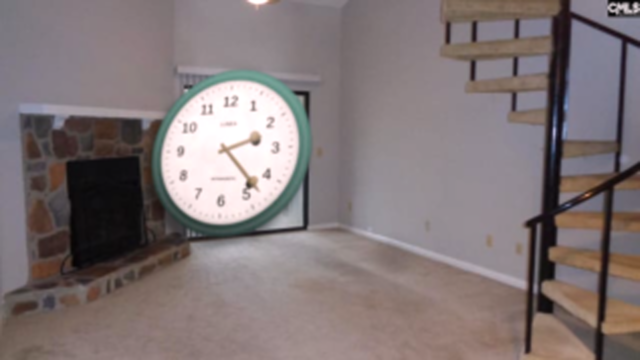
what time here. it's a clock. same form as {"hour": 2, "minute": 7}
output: {"hour": 2, "minute": 23}
